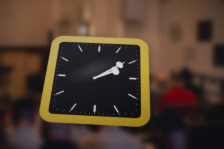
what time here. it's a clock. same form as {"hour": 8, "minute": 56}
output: {"hour": 2, "minute": 9}
